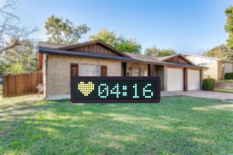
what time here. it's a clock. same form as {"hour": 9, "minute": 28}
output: {"hour": 4, "minute": 16}
